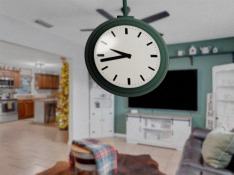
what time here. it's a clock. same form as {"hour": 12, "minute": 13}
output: {"hour": 9, "minute": 43}
